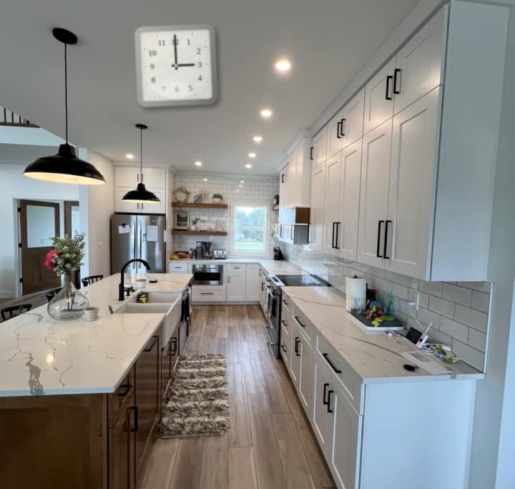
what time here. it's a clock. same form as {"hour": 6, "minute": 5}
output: {"hour": 3, "minute": 0}
